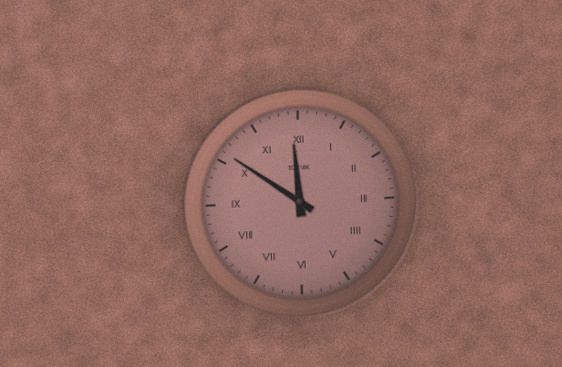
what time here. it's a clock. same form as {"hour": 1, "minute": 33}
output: {"hour": 11, "minute": 51}
